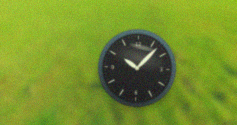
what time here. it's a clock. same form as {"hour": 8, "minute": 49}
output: {"hour": 10, "minute": 7}
